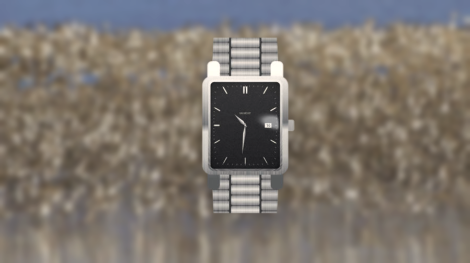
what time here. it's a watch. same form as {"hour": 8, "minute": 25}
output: {"hour": 10, "minute": 31}
